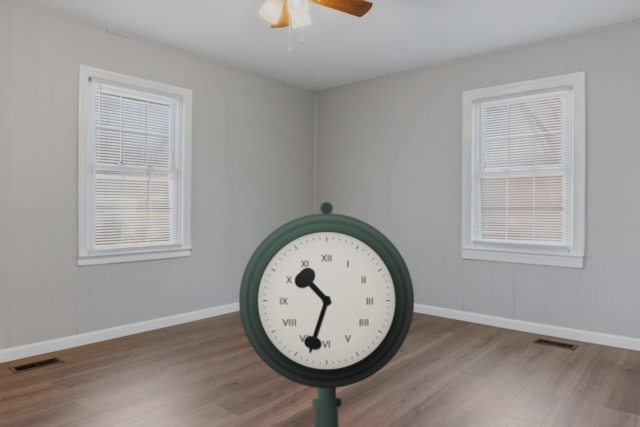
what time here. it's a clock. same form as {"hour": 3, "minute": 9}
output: {"hour": 10, "minute": 33}
